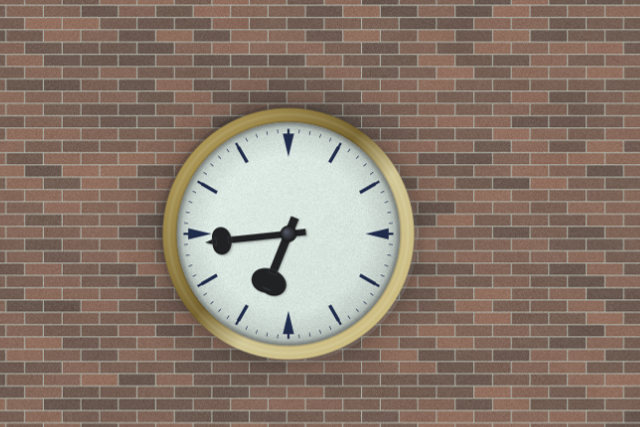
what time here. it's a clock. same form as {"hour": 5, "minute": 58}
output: {"hour": 6, "minute": 44}
